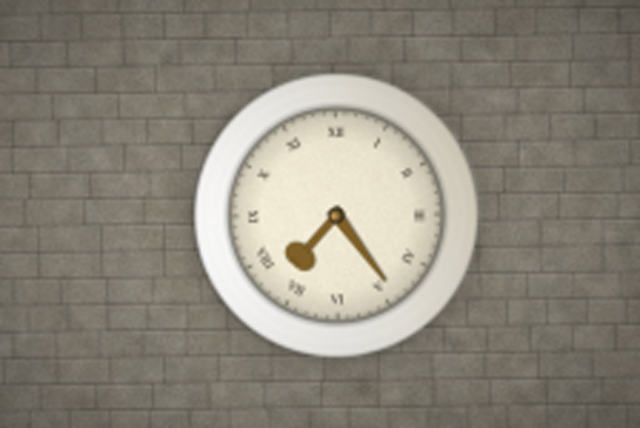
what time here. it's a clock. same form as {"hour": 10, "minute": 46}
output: {"hour": 7, "minute": 24}
